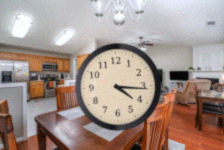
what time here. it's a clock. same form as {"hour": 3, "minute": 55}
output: {"hour": 4, "minute": 16}
